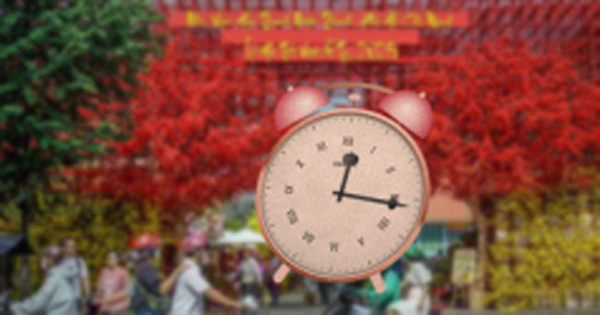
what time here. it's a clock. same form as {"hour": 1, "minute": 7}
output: {"hour": 12, "minute": 16}
